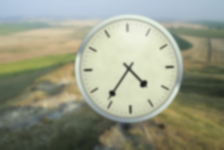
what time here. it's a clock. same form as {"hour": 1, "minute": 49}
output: {"hour": 4, "minute": 36}
